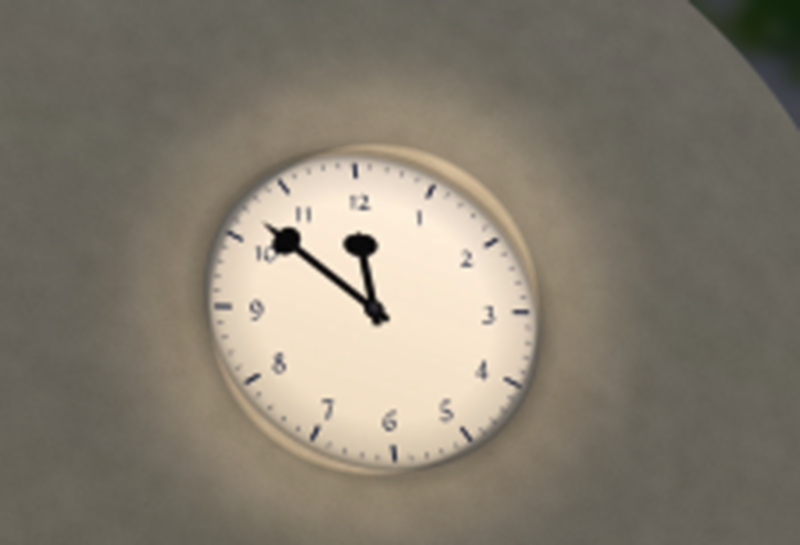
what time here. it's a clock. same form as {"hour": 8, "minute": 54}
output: {"hour": 11, "minute": 52}
